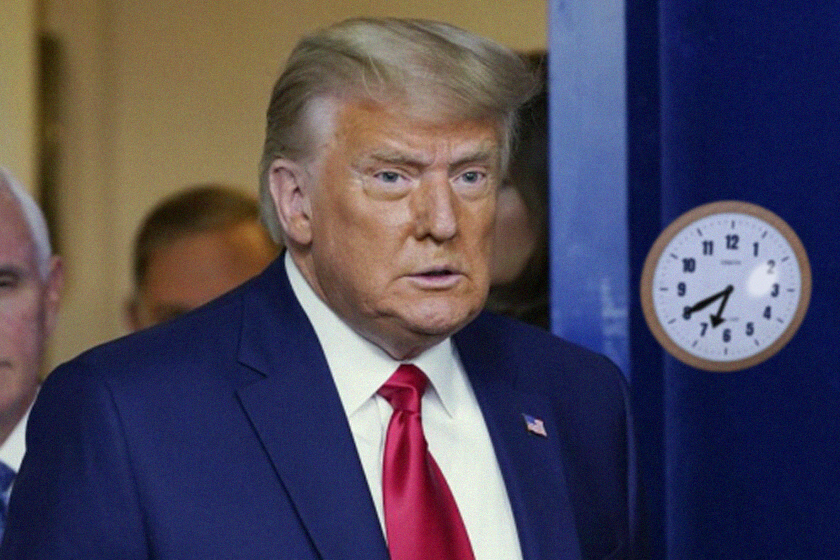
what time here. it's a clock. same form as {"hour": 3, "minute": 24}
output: {"hour": 6, "minute": 40}
